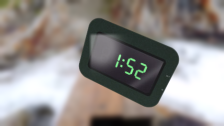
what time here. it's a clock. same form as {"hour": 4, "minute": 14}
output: {"hour": 1, "minute": 52}
